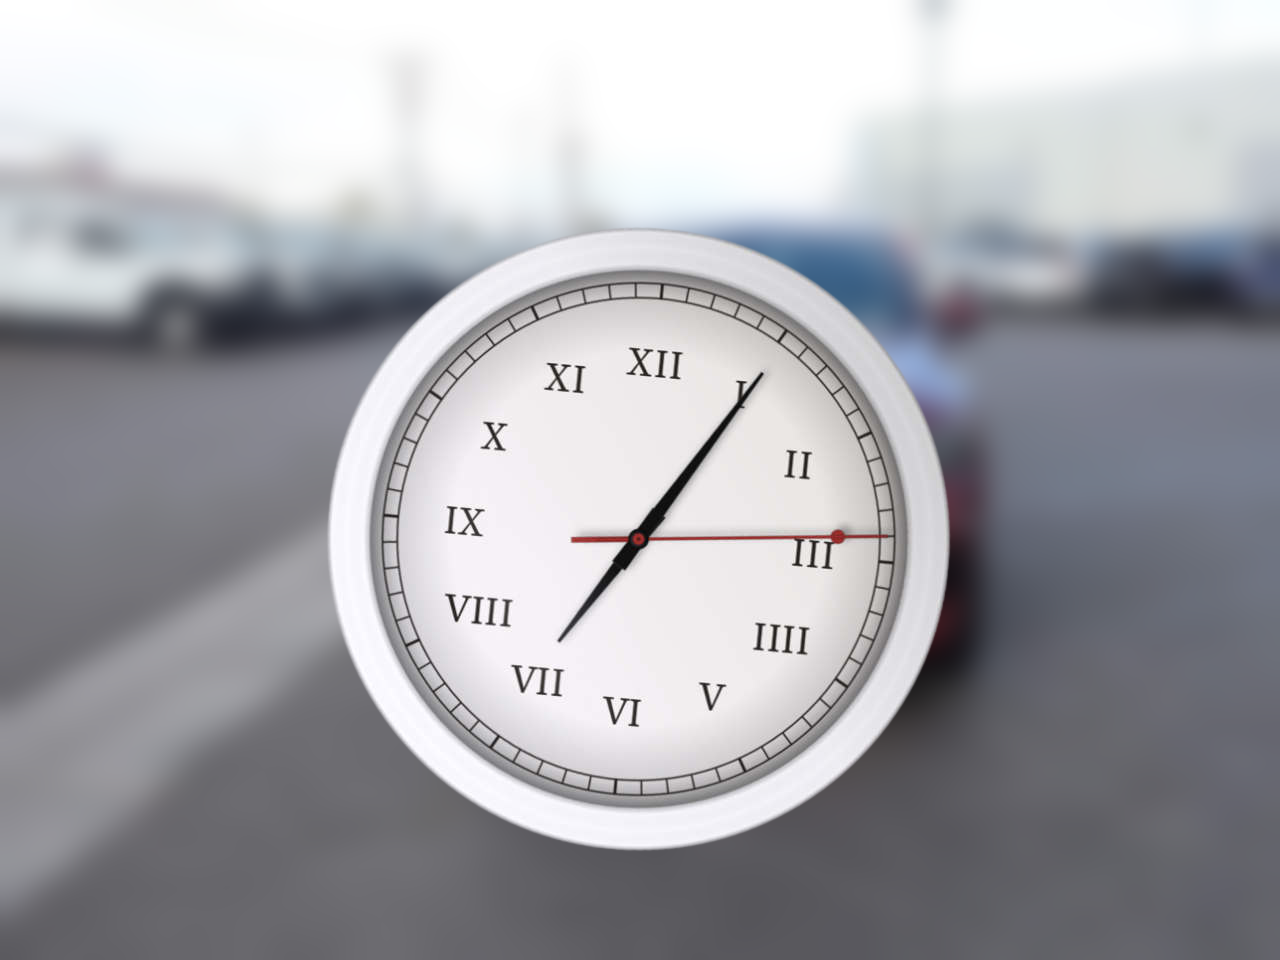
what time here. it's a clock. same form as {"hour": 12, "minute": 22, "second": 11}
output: {"hour": 7, "minute": 5, "second": 14}
